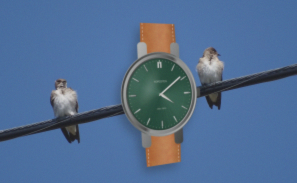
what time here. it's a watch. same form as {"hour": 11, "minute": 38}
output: {"hour": 4, "minute": 9}
